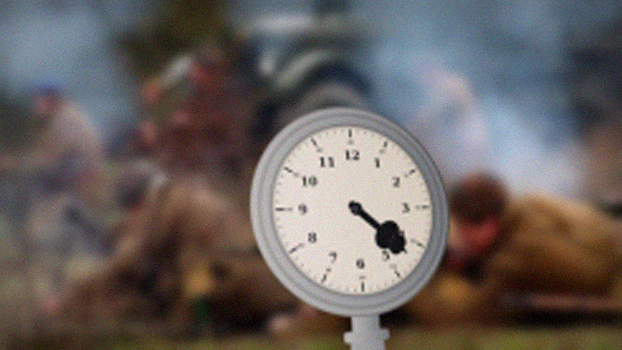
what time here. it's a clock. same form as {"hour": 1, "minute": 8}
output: {"hour": 4, "minute": 22}
